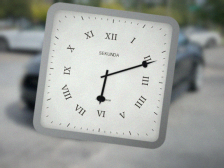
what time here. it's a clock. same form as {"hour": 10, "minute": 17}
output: {"hour": 6, "minute": 11}
